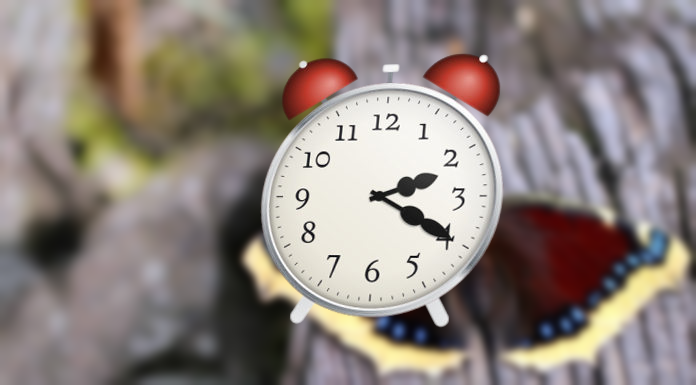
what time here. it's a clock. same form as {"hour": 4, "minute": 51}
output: {"hour": 2, "minute": 20}
